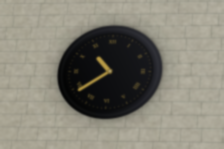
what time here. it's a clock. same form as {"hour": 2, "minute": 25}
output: {"hour": 10, "minute": 39}
